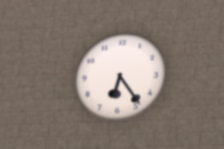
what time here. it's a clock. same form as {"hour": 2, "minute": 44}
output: {"hour": 6, "minute": 24}
